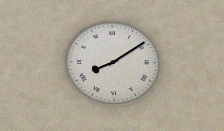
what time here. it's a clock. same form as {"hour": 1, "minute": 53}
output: {"hour": 8, "minute": 9}
